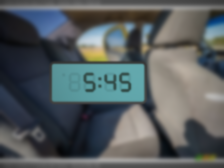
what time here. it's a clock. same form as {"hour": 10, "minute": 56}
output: {"hour": 5, "minute": 45}
